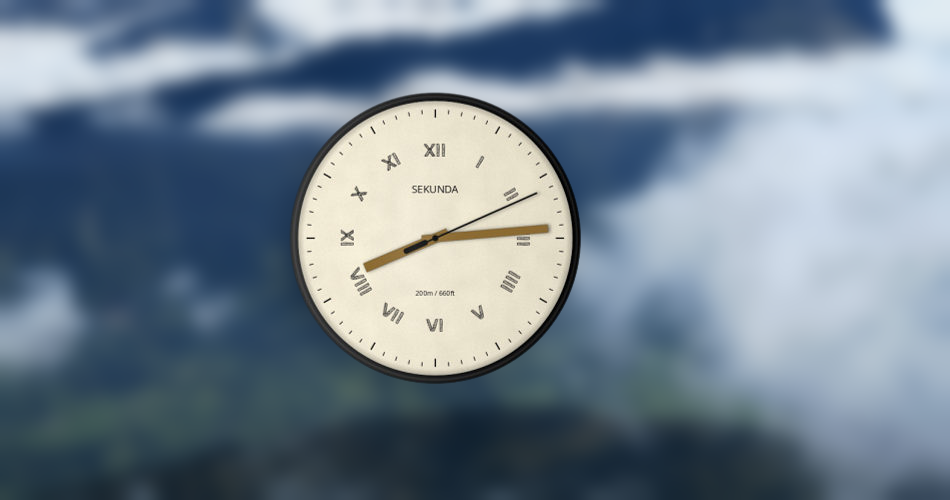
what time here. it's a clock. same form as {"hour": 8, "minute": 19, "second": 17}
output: {"hour": 8, "minute": 14, "second": 11}
